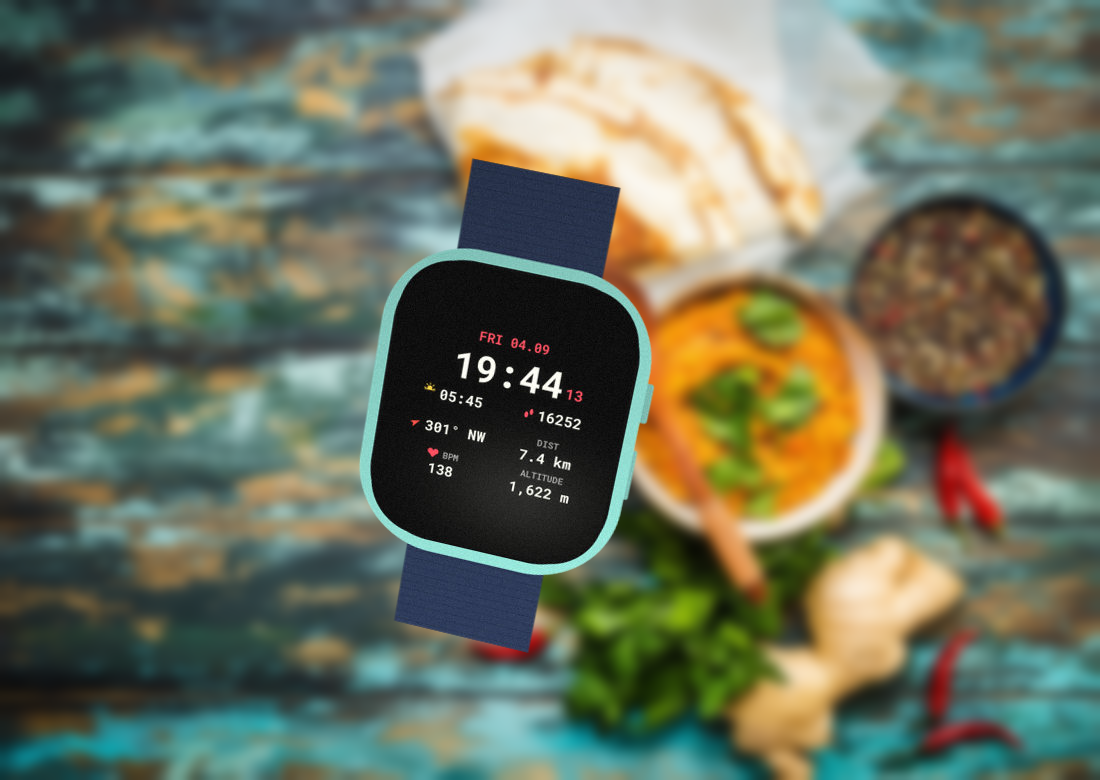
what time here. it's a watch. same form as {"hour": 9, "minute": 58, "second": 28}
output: {"hour": 19, "minute": 44, "second": 13}
